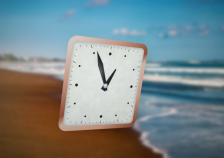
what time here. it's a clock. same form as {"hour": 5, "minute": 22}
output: {"hour": 12, "minute": 56}
